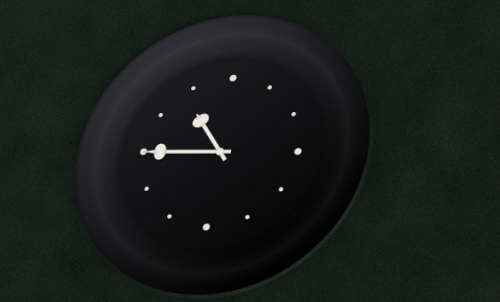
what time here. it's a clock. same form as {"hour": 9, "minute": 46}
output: {"hour": 10, "minute": 45}
